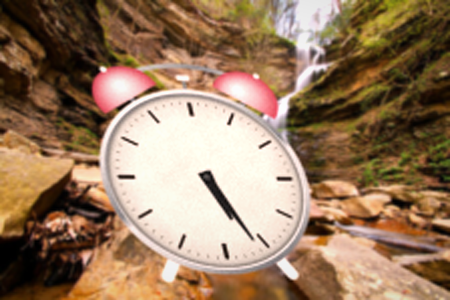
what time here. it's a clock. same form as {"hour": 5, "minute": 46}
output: {"hour": 5, "minute": 26}
